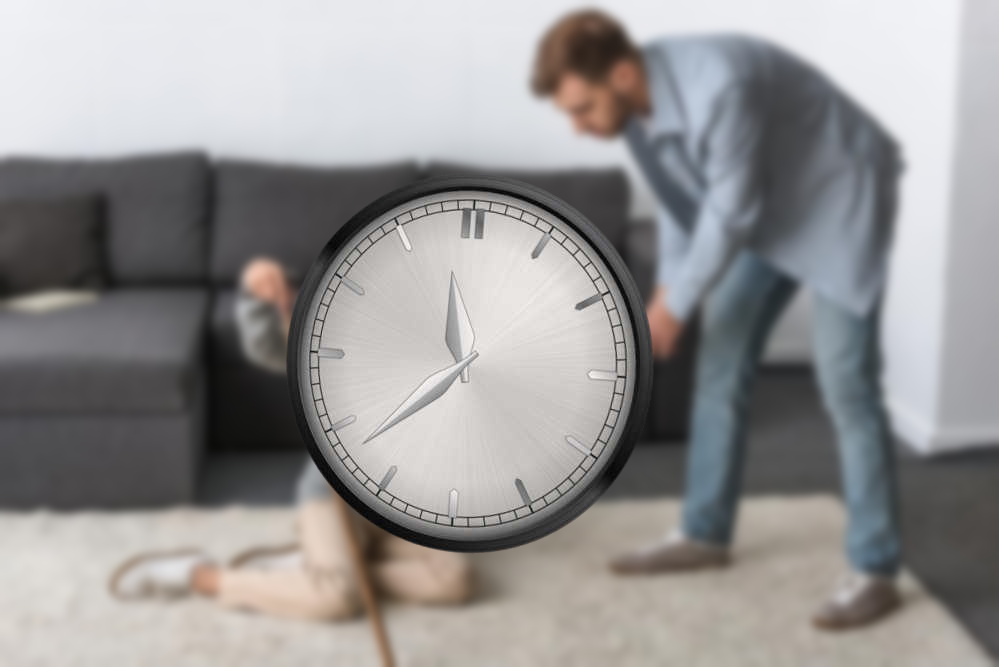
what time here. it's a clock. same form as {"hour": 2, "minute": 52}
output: {"hour": 11, "minute": 38}
